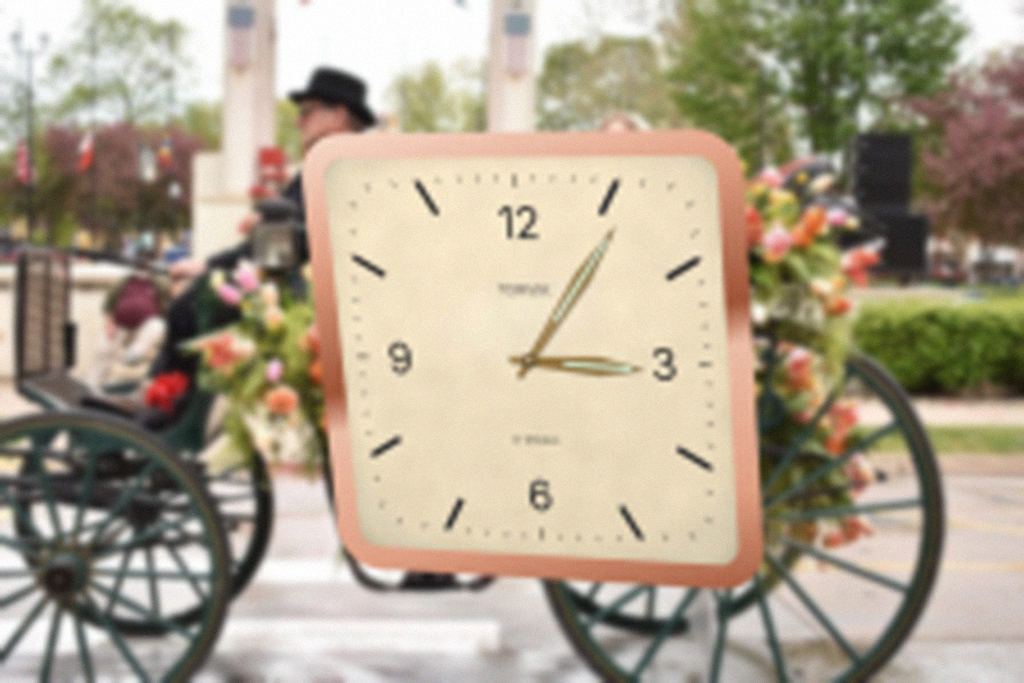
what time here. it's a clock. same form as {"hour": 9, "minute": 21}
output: {"hour": 3, "minute": 6}
